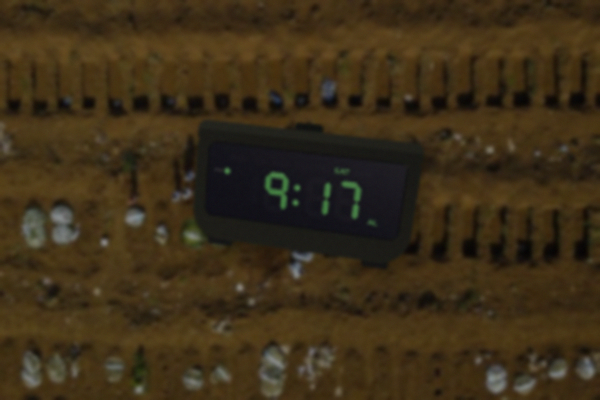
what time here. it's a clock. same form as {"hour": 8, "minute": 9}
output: {"hour": 9, "minute": 17}
